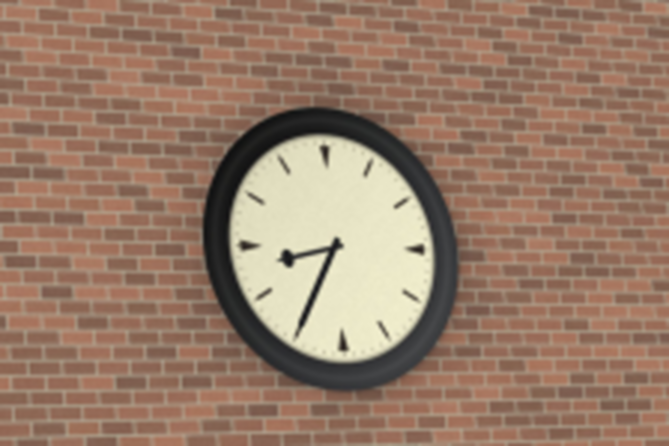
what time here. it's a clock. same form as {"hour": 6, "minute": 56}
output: {"hour": 8, "minute": 35}
